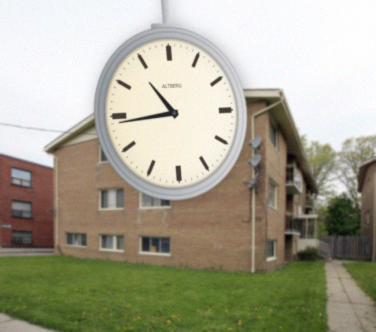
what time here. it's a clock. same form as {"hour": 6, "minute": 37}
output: {"hour": 10, "minute": 44}
